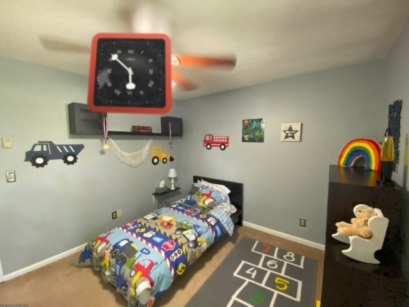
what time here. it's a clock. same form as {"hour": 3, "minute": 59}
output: {"hour": 5, "minute": 52}
